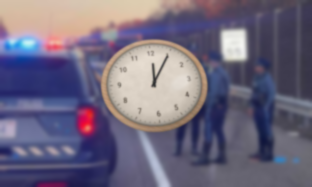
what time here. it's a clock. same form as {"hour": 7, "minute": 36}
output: {"hour": 12, "minute": 5}
